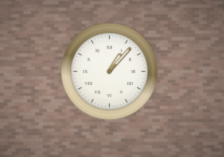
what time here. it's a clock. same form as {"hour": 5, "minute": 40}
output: {"hour": 1, "minute": 7}
